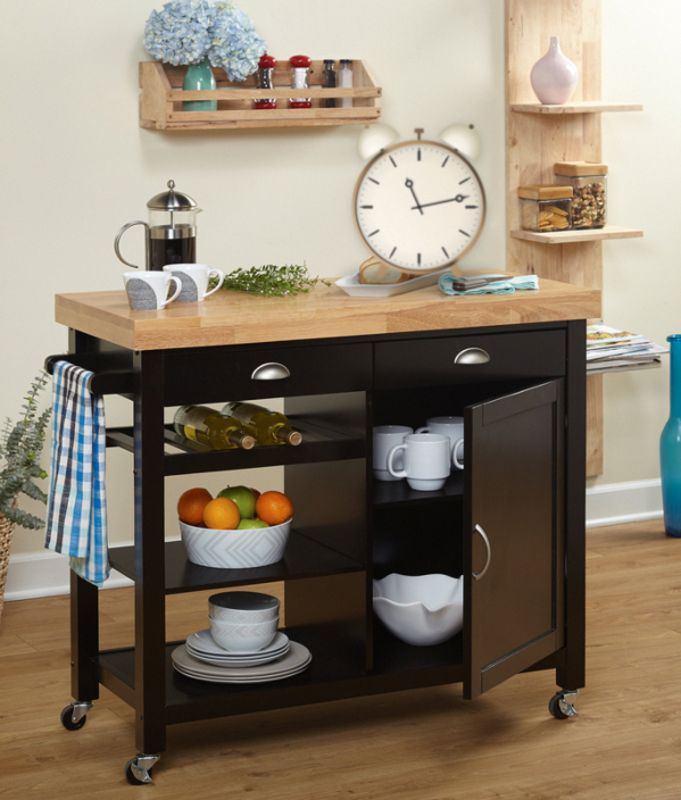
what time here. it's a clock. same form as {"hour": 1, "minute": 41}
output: {"hour": 11, "minute": 13}
